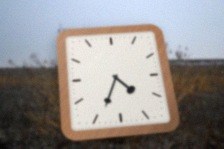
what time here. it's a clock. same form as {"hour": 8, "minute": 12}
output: {"hour": 4, "minute": 34}
